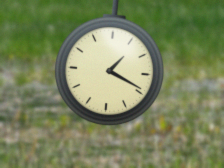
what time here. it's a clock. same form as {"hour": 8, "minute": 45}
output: {"hour": 1, "minute": 19}
